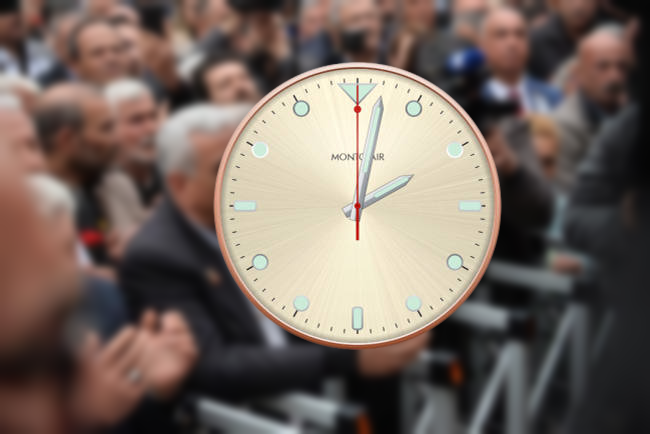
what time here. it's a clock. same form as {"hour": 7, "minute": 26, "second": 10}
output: {"hour": 2, "minute": 2, "second": 0}
